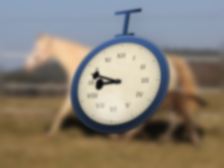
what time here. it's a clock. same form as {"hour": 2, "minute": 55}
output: {"hour": 8, "minute": 48}
